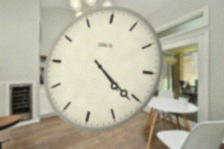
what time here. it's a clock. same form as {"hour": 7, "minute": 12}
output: {"hour": 4, "minute": 21}
